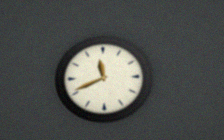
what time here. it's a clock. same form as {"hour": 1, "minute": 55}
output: {"hour": 11, "minute": 41}
